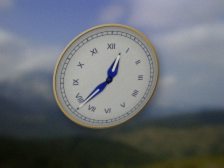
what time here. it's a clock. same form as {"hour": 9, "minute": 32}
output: {"hour": 12, "minute": 38}
